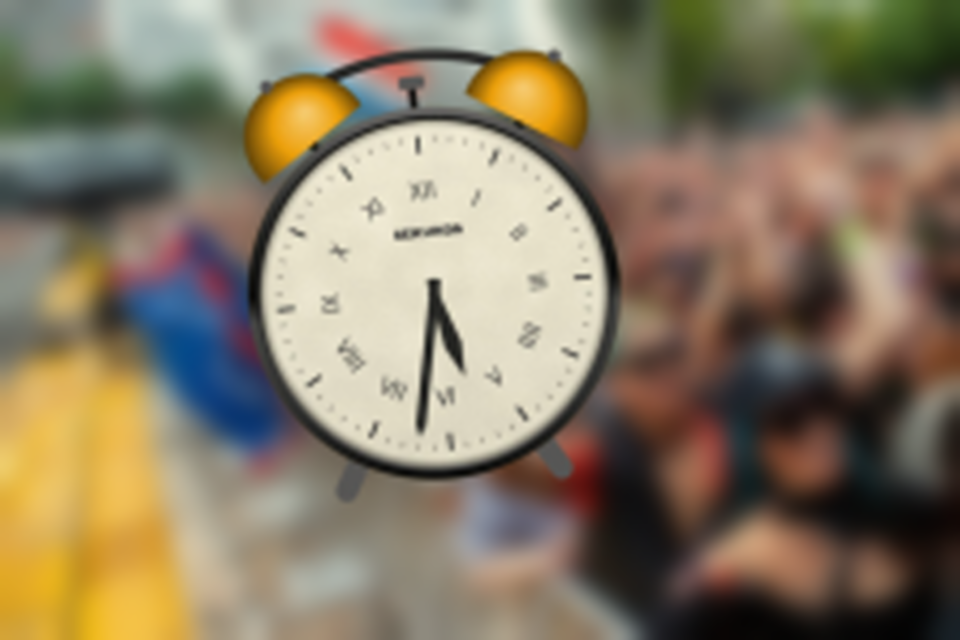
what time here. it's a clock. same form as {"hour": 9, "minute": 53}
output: {"hour": 5, "minute": 32}
